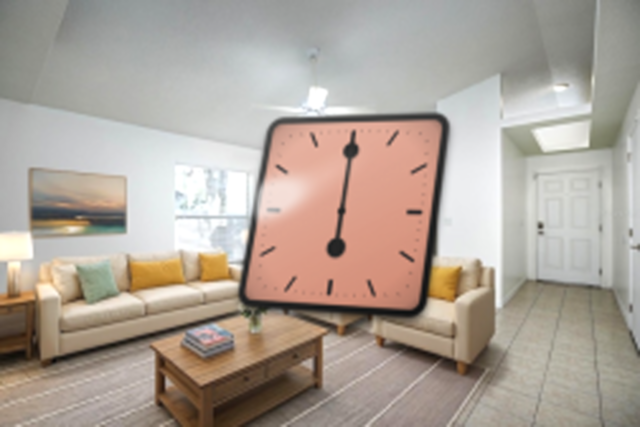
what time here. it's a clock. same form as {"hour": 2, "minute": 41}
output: {"hour": 6, "minute": 0}
